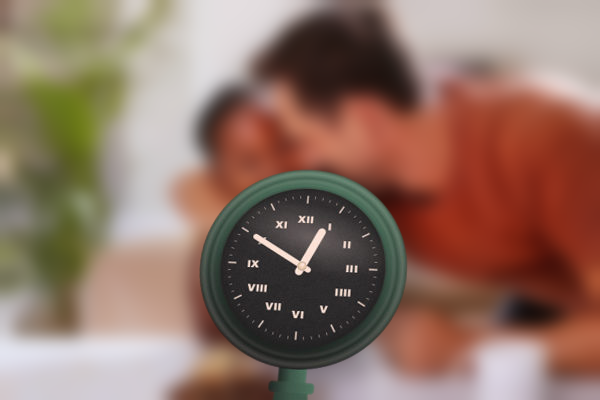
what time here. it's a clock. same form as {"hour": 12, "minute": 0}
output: {"hour": 12, "minute": 50}
